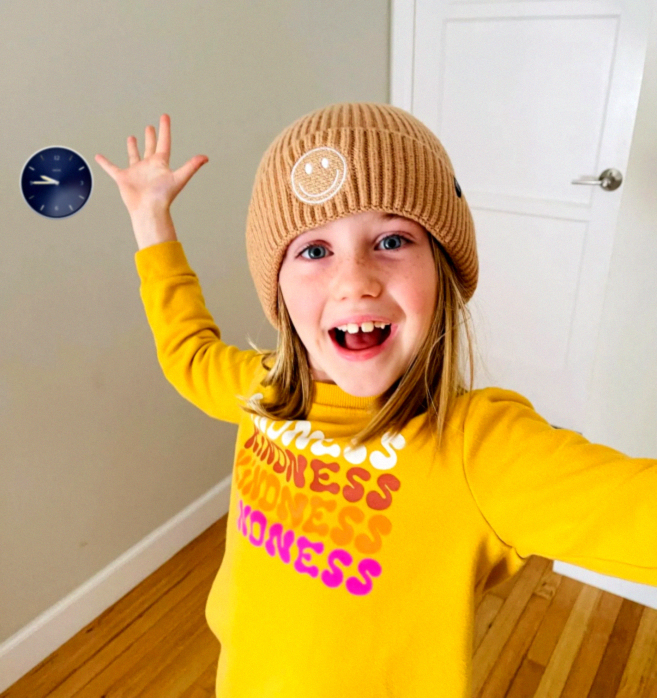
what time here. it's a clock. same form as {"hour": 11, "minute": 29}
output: {"hour": 9, "minute": 45}
